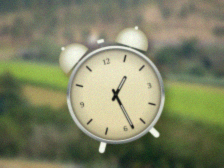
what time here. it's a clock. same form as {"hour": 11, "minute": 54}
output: {"hour": 1, "minute": 28}
